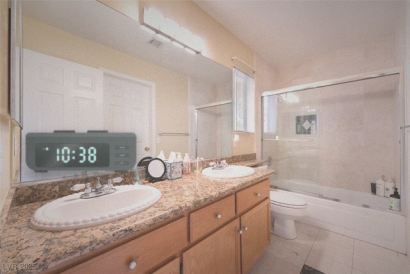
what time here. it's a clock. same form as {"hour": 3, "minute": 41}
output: {"hour": 10, "minute": 38}
